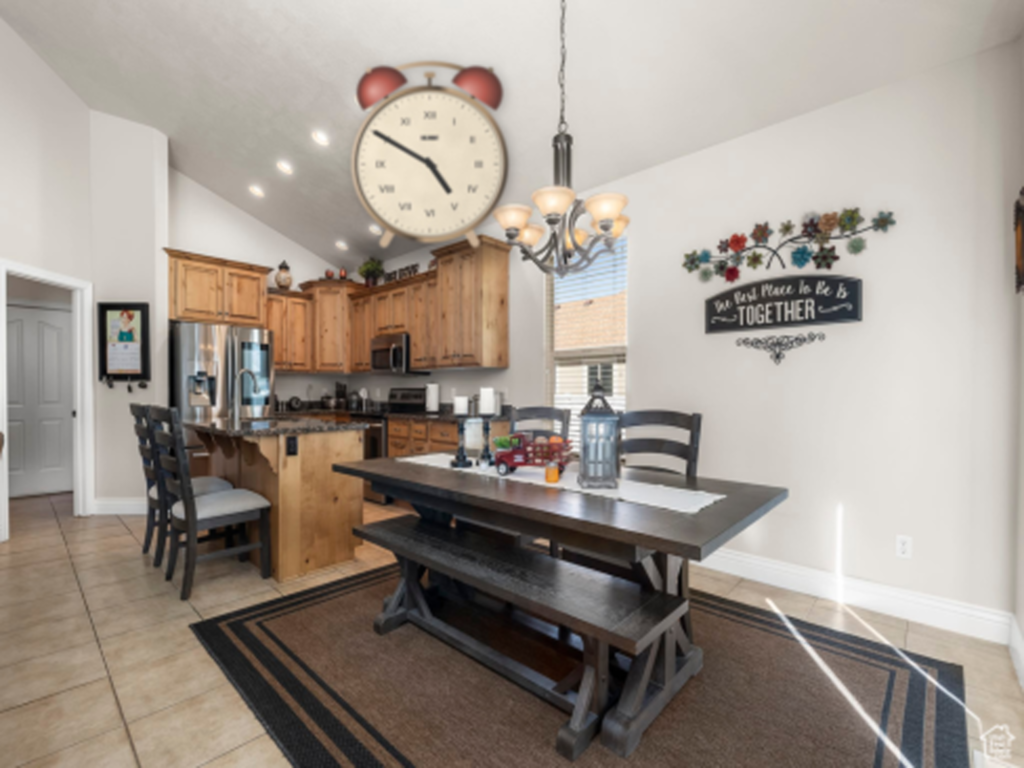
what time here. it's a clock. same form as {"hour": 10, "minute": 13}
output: {"hour": 4, "minute": 50}
